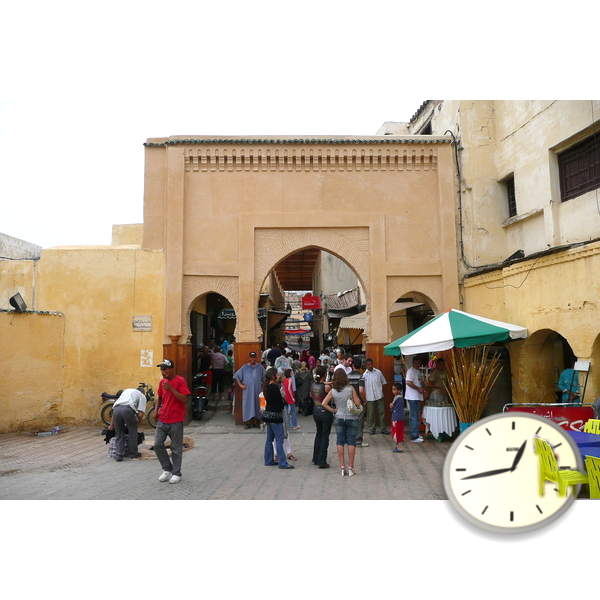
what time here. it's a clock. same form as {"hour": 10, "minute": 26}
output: {"hour": 12, "minute": 43}
